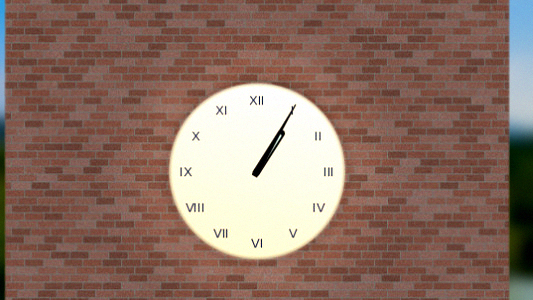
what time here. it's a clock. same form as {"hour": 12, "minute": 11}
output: {"hour": 1, "minute": 5}
